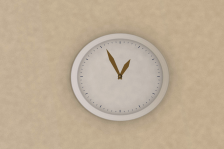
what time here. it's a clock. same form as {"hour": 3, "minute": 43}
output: {"hour": 12, "minute": 56}
